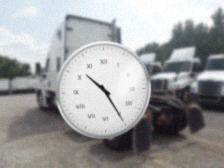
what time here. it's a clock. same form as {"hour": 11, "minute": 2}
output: {"hour": 10, "minute": 25}
